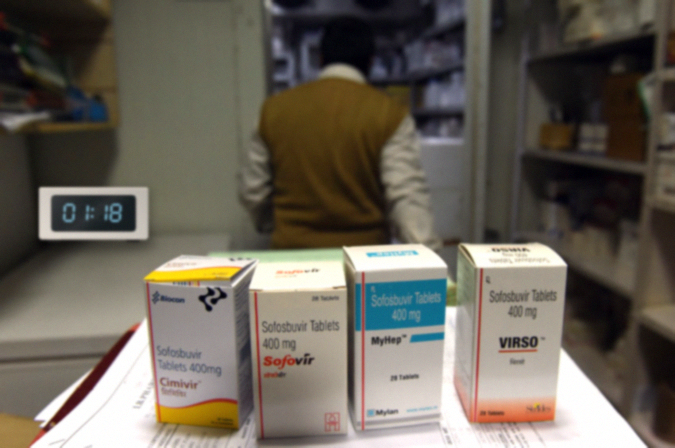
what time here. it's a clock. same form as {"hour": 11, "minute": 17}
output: {"hour": 1, "minute": 18}
